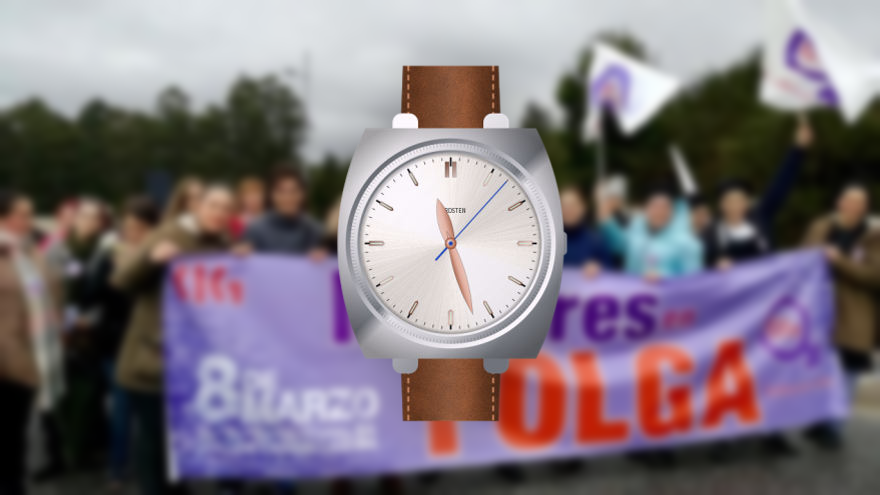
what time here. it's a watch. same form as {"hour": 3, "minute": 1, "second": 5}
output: {"hour": 11, "minute": 27, "second": 7}
